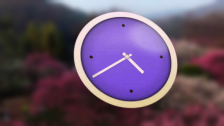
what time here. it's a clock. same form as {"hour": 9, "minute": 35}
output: {"hour": 4, "minute": 40}
